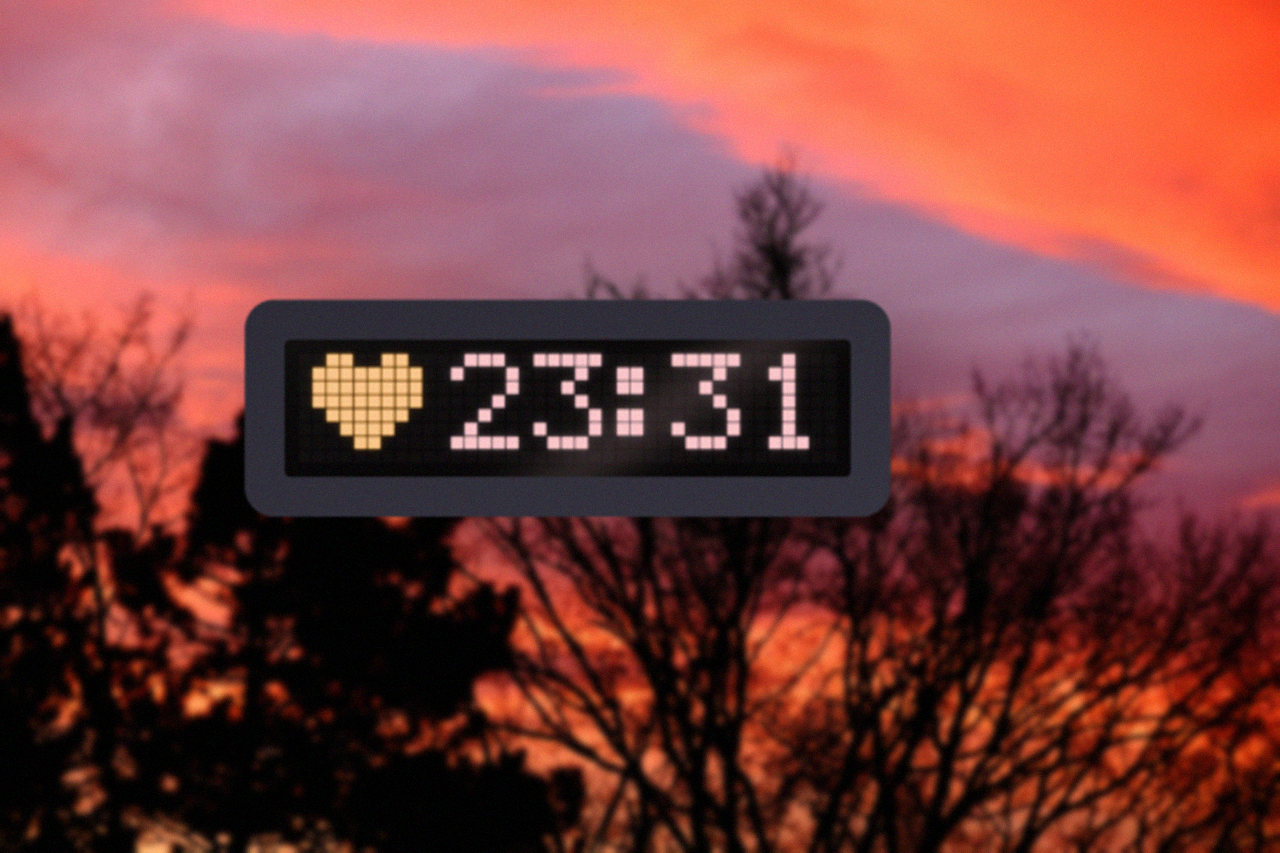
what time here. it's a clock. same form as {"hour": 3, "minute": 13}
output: {"hour": 23, "minute": 31}
